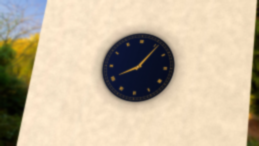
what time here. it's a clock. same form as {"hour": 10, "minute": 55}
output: {"hour": 8, "minute": 6}
